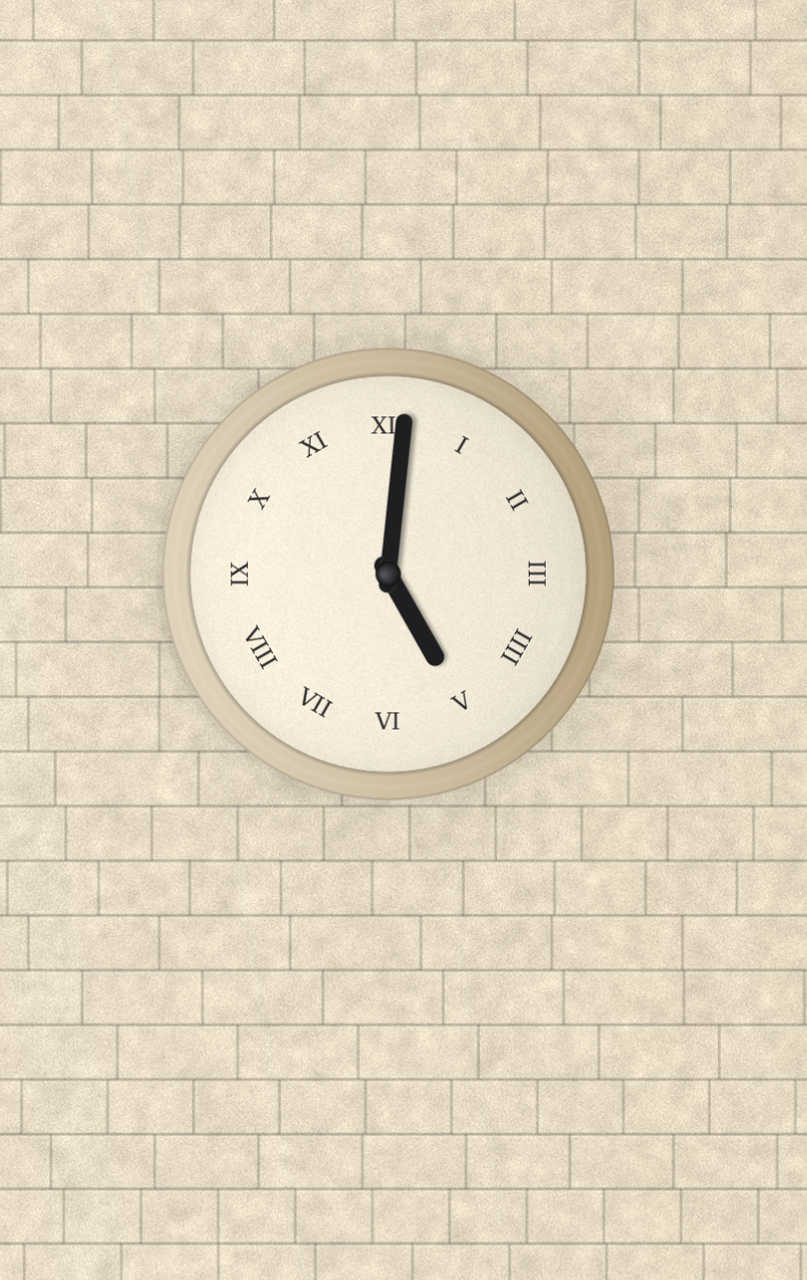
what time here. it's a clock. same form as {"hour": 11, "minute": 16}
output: {"hour": 5, "minute": 1}
